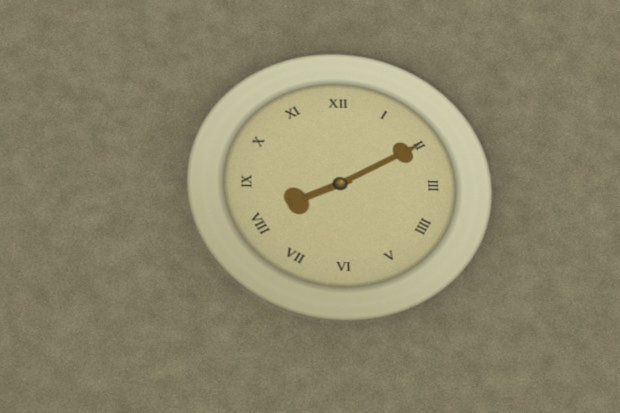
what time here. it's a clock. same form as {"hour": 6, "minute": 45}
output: {"hour": 8, "minute": 10}
